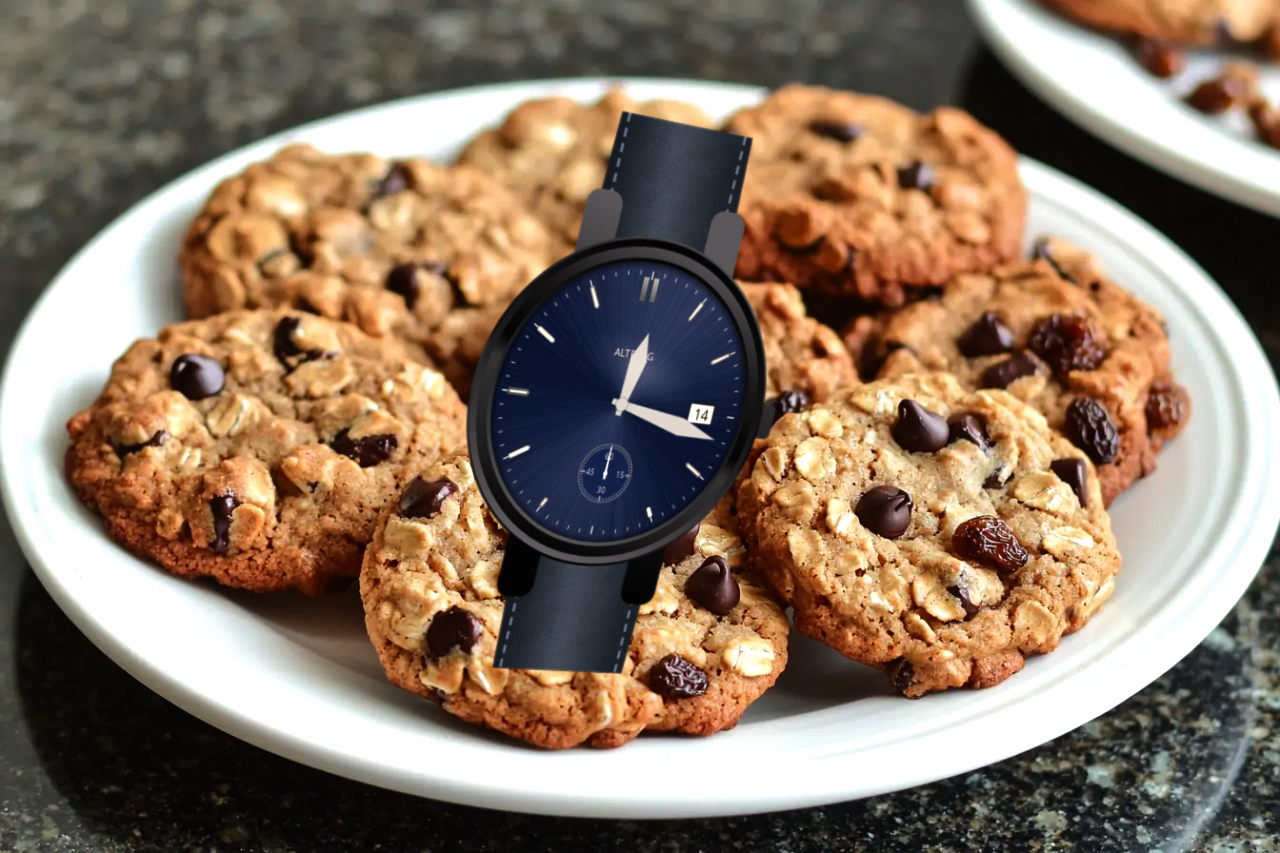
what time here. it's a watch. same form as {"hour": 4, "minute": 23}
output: {"hour": 12, "minute": 17}
